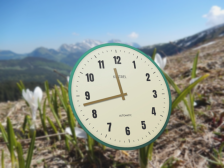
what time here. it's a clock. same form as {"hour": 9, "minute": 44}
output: {"hour": 11, "minute": 43}
